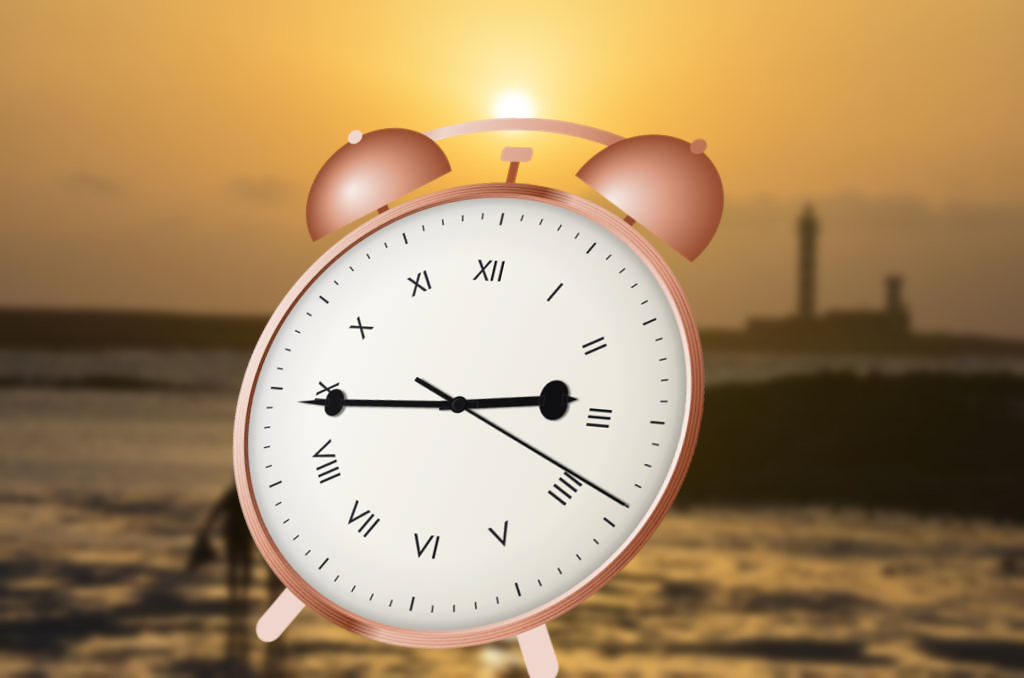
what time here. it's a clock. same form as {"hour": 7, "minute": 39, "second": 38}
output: {"hour": 2, "minute": 44, "second": 19}
